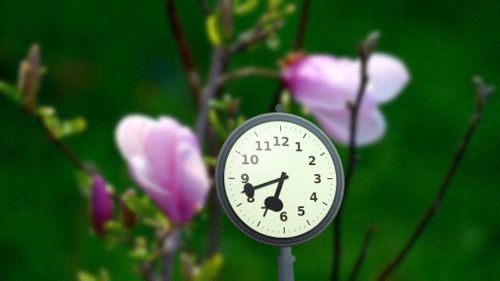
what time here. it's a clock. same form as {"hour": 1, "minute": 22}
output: {"hour": 6, "minute": 42}
